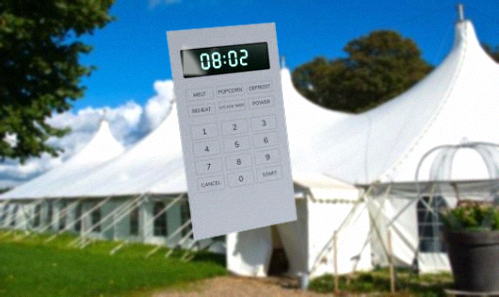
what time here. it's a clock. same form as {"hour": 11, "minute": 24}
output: {"hour": 8, "minute": 2}
